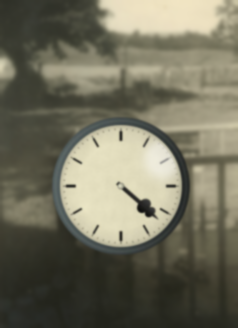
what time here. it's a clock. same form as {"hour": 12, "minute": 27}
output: {"hour": 4, "minute": 22}
